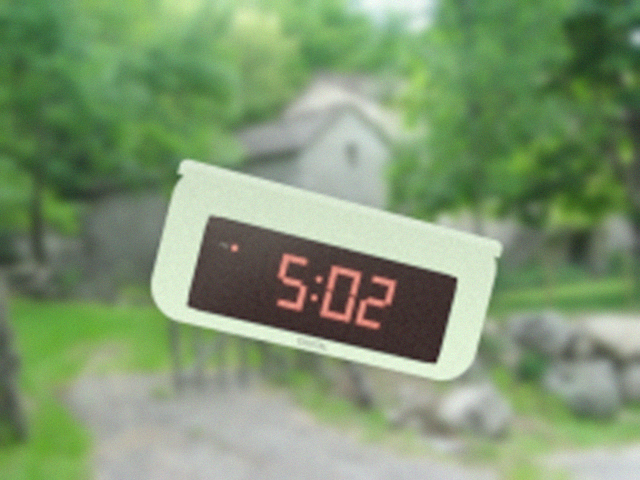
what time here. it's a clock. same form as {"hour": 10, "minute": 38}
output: {"hour": 5, "minute": 2}
